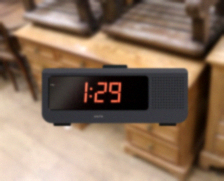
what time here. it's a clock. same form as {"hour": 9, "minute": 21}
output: {"hour": 1, "minute": 29}
